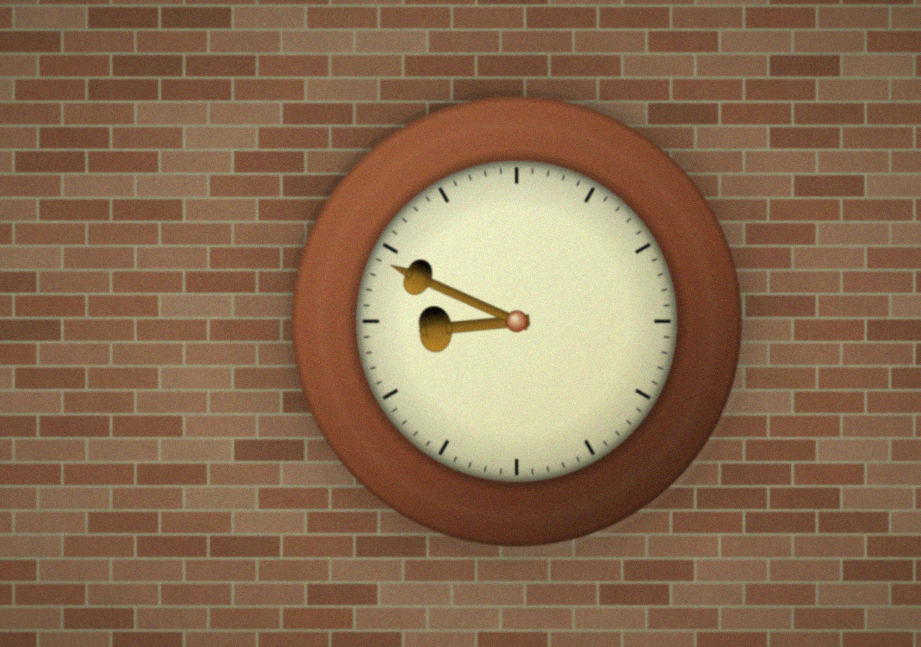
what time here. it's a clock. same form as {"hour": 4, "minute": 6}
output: {"hour": 8, "minute": 49}
